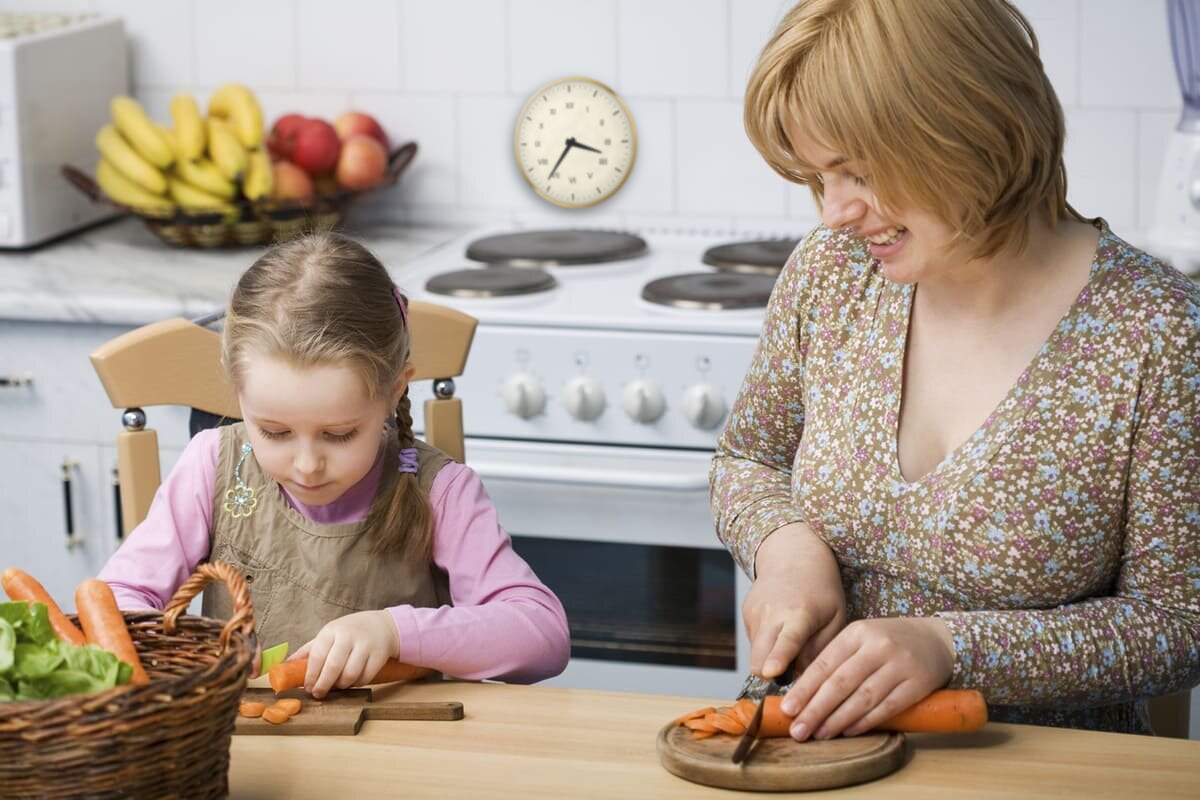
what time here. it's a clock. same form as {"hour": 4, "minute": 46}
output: {"hour": 3, "minute": 36}
